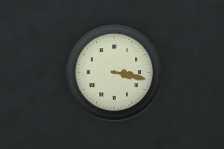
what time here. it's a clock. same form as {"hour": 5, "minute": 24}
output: {"hour": 3, "minute": 17}
